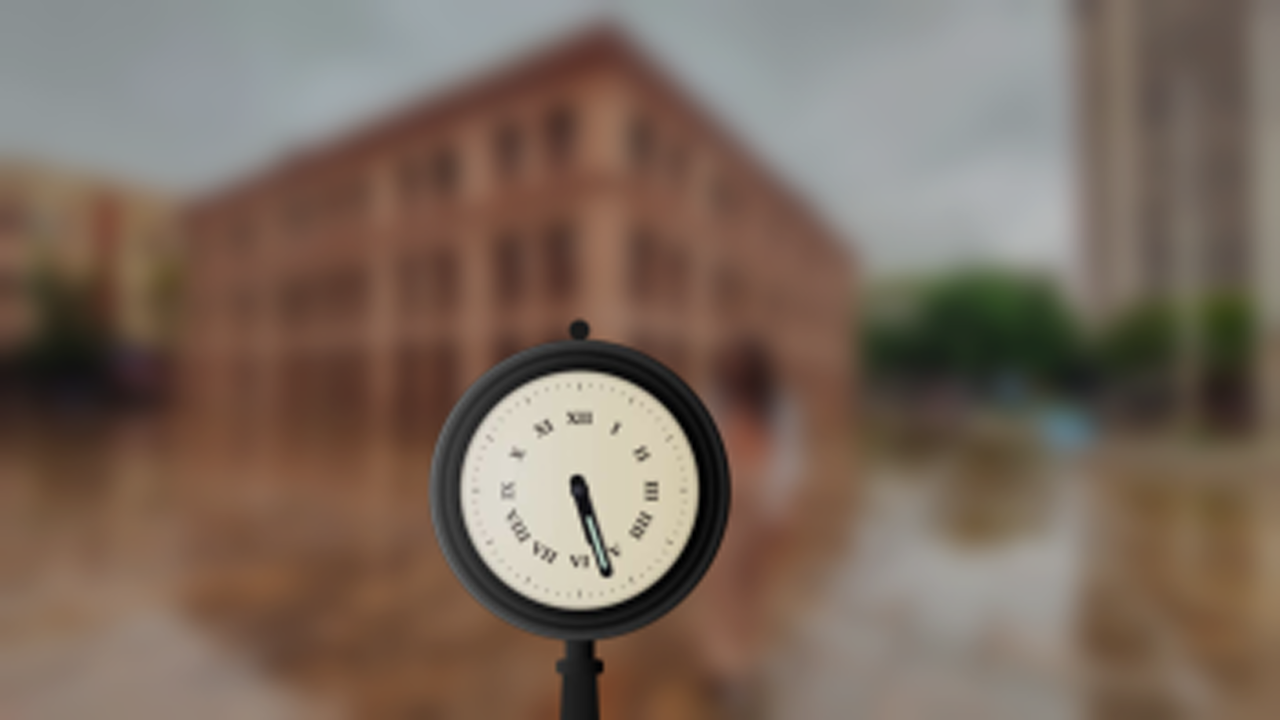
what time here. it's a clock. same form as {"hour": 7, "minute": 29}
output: {"hour": 5, "minute": 27}
